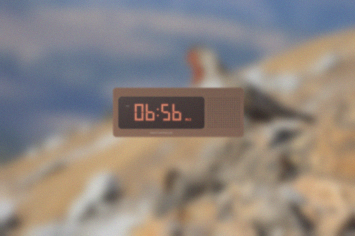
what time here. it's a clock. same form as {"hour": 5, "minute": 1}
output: {"hour": 6, "minute": 56}
